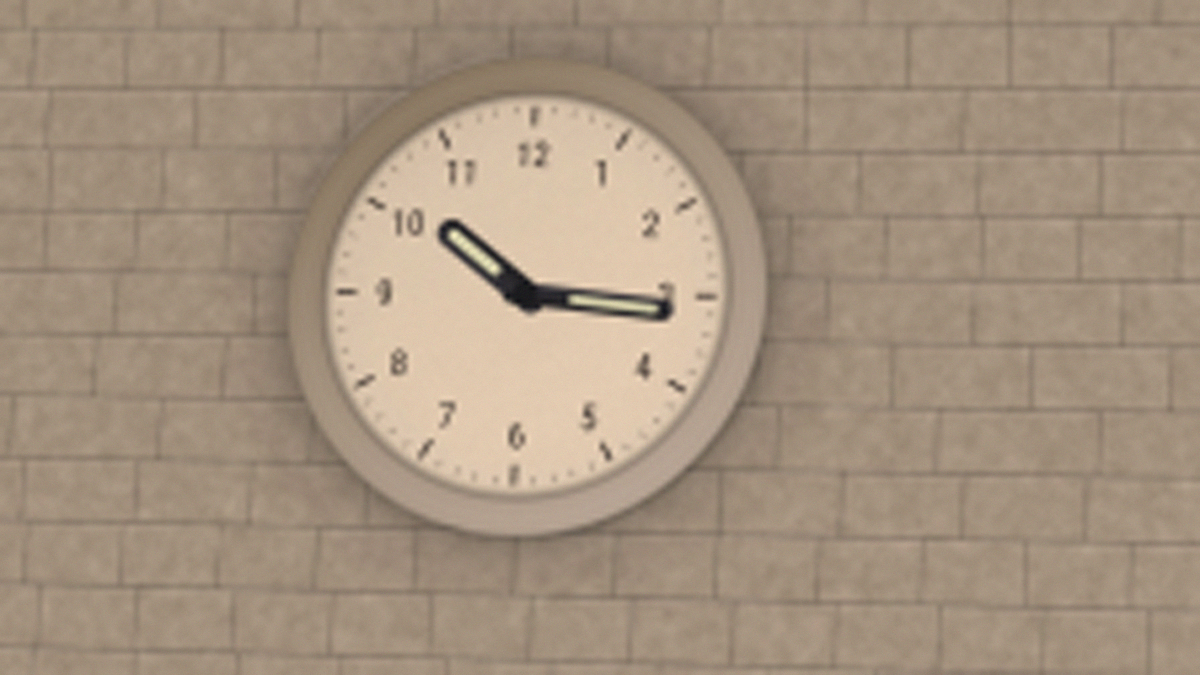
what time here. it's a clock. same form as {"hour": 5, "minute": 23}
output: {"hour": 10, "minute": 16}
